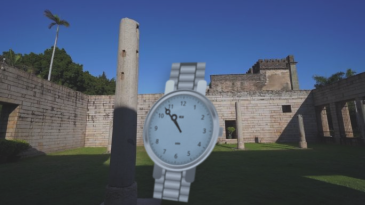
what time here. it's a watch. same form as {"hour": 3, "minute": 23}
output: {"hour": 10, "minute": 53}
